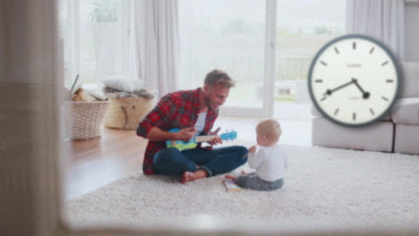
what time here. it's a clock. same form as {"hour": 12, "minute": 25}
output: {"hour": 4, "minute": 41}
